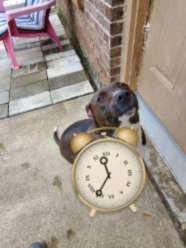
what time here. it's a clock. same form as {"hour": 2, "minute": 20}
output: {"hour": 11, "minute": 36}
